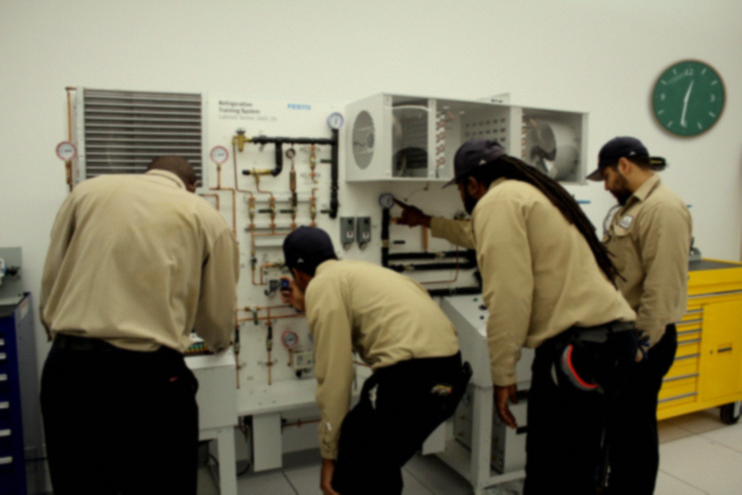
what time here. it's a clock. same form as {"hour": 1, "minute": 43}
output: {"hour": 12, "minute": 31}
